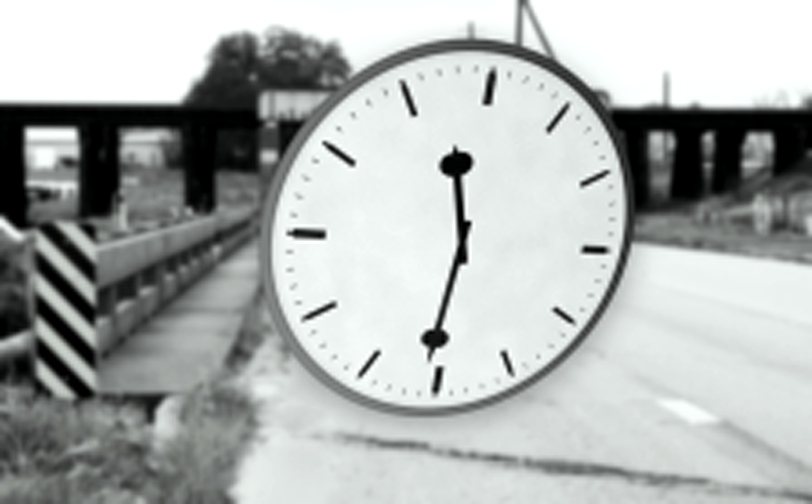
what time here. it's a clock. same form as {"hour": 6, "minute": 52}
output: {"hour": 11, "minute": 31}
